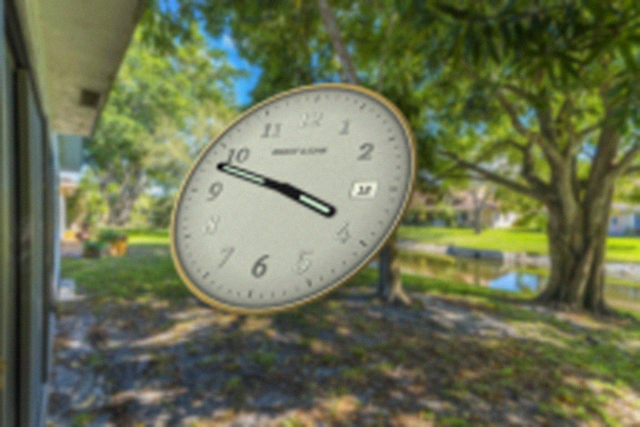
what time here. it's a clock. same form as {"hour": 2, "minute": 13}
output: {"hour": 3, "minute": 48}
